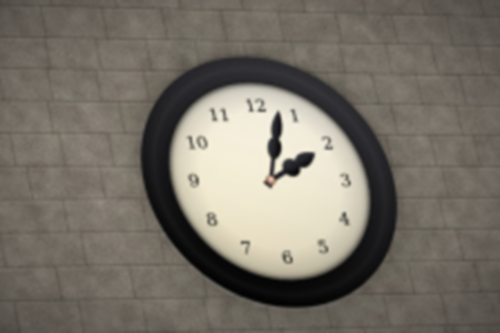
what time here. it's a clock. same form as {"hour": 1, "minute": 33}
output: {"hour": 2, "minute": 3}
